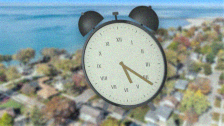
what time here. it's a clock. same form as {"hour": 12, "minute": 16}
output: {"hour": 5, "minute": 21}
